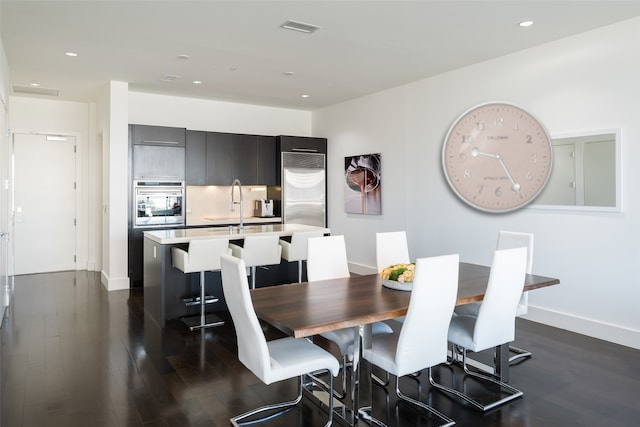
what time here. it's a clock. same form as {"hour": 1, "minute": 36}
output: {"hour": 9, "minute": 25}
